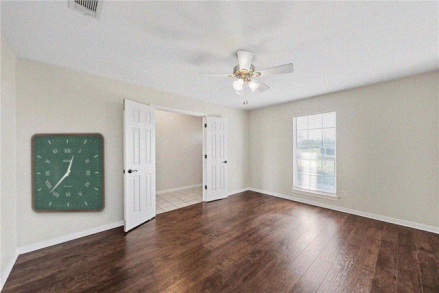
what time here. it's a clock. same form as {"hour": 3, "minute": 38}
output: {"hour": 12, "minute": 37}
